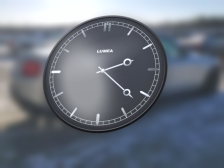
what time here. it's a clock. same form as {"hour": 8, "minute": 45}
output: {"hour": 2, "minute": 22}
